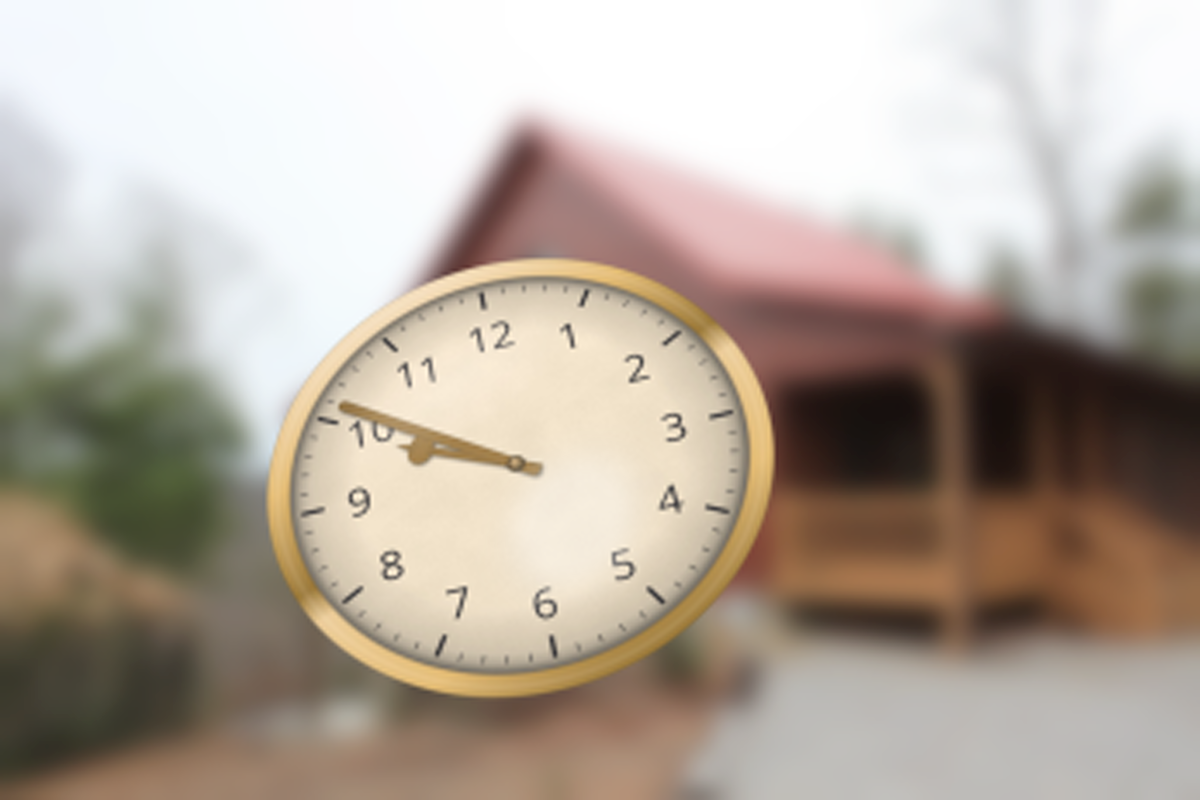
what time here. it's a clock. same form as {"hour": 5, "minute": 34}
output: {"hour": 9, "minute": 51}
